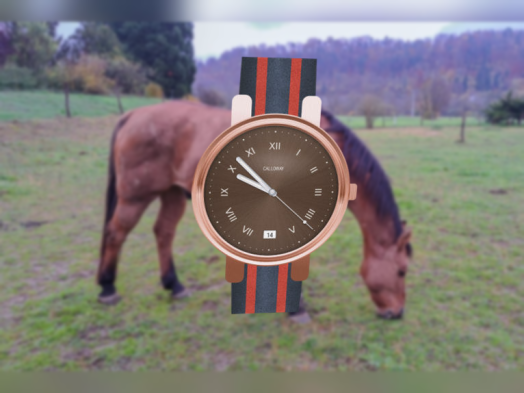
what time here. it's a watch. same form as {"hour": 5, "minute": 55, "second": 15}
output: {"hour": 9, "minute": 52, "second": 22}
